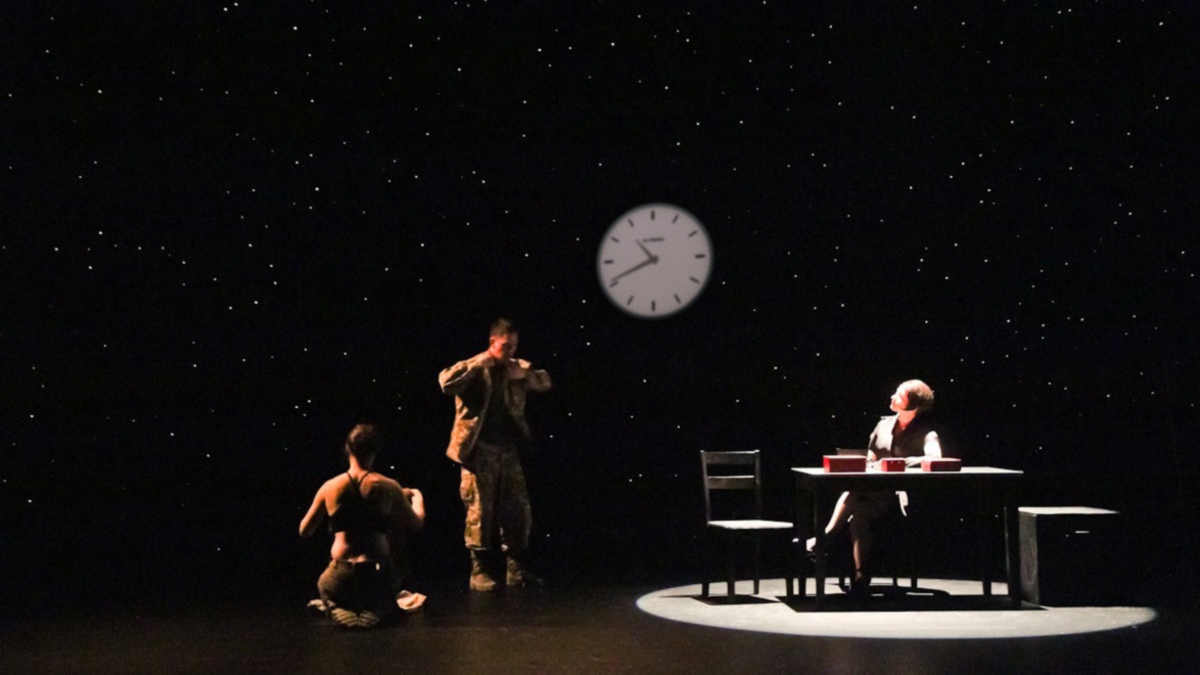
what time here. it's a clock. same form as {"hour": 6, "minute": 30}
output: {"hour": 10, "minute": 41}
